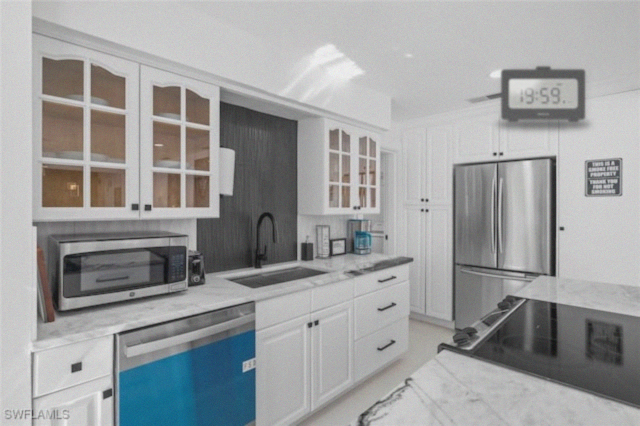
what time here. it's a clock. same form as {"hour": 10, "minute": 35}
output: {"hour": 19, "minute": 59}
